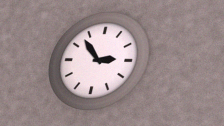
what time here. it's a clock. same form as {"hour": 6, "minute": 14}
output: {"hour": 2, "minute": 53}
